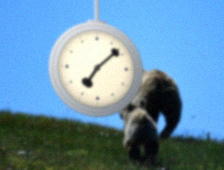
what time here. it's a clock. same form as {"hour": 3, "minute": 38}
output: {"hour": 7, "minute": 8}
